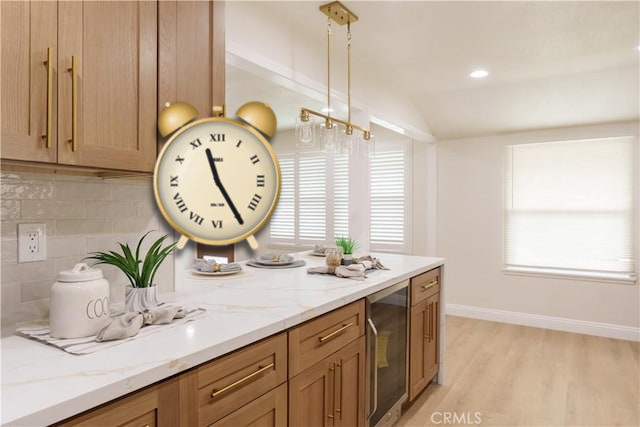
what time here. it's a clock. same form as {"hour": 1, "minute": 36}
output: {"hour": 11, "minute": 25}
